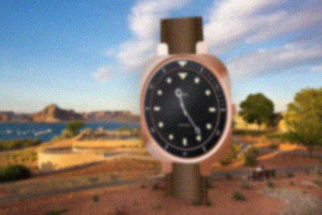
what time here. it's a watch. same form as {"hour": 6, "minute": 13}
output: {"hour": 11, "minute": 24}
